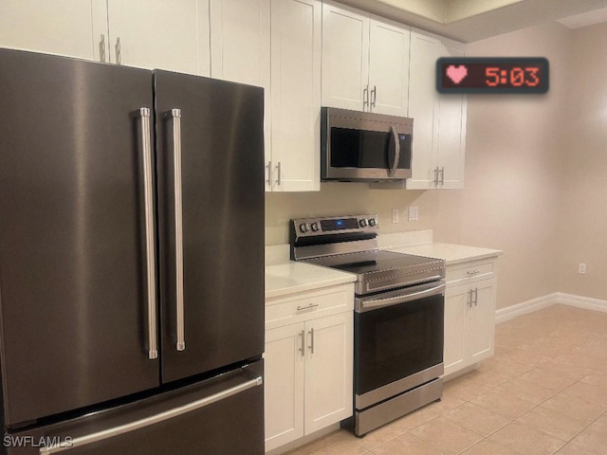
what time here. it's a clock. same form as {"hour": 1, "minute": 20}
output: {"hour": 5, "minute": 3}
